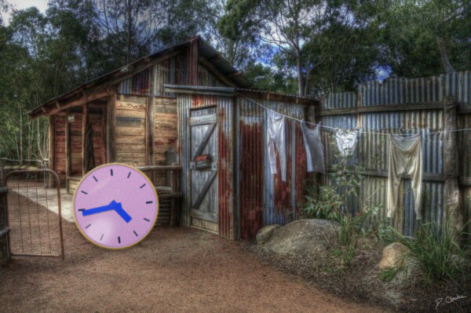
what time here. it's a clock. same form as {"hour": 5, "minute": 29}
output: {"hour": 4, "minute": 44}
